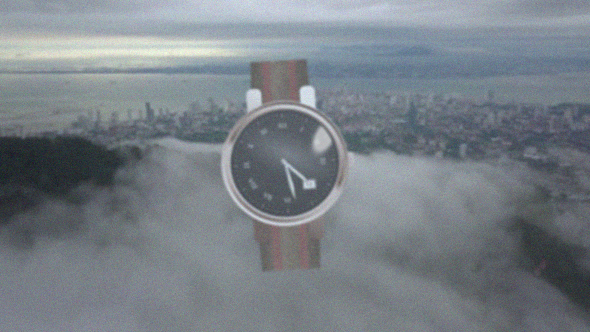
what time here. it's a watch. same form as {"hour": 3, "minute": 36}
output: {"hour": 4, "minute": 28}
